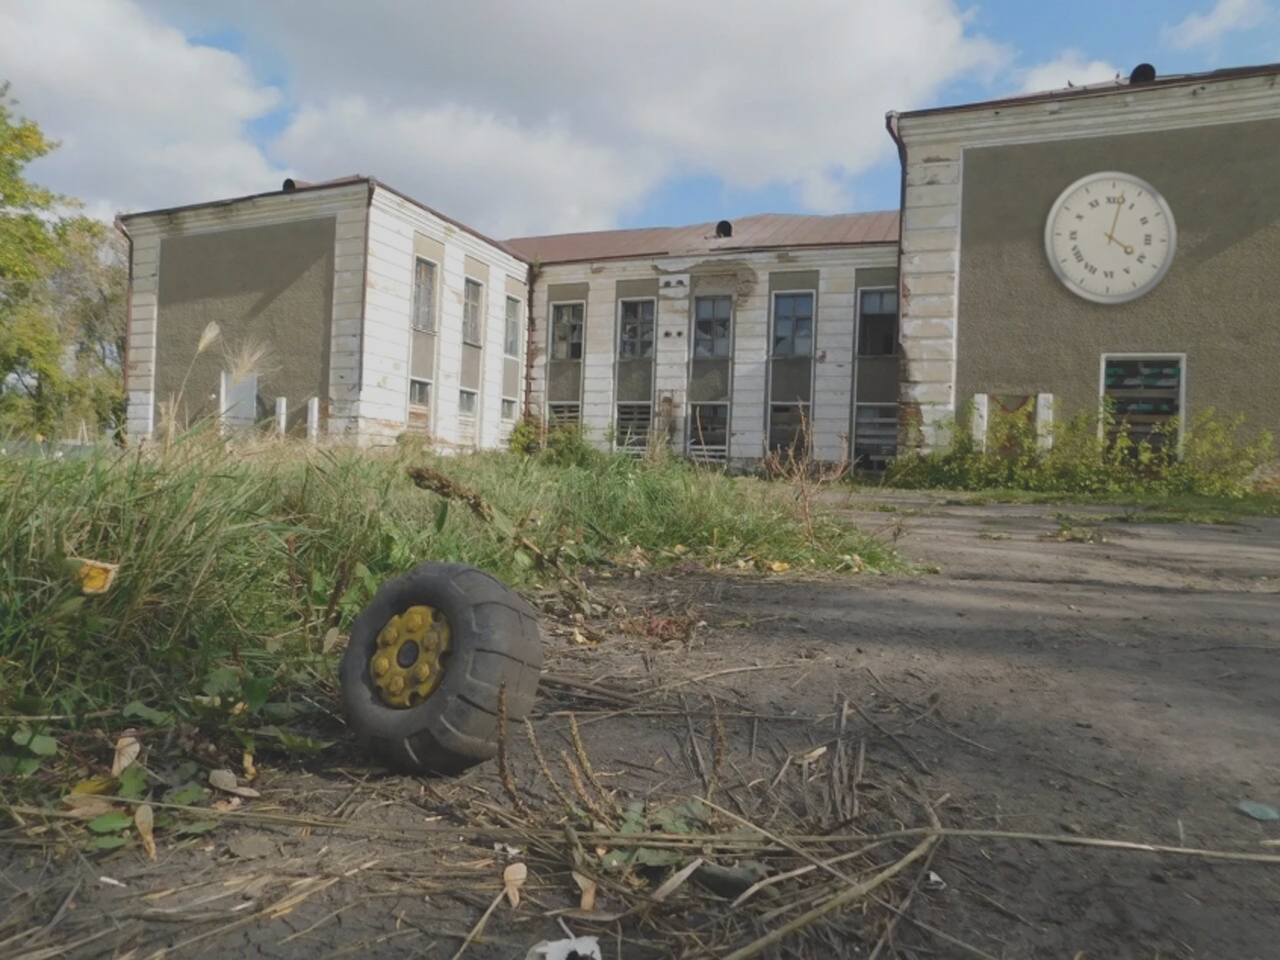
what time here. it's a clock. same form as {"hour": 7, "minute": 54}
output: {"hour": 4, "minute": 2}
